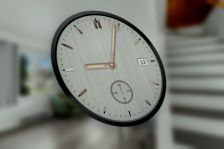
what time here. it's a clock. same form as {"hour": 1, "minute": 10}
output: {"hour": 9, "minute": 4}
